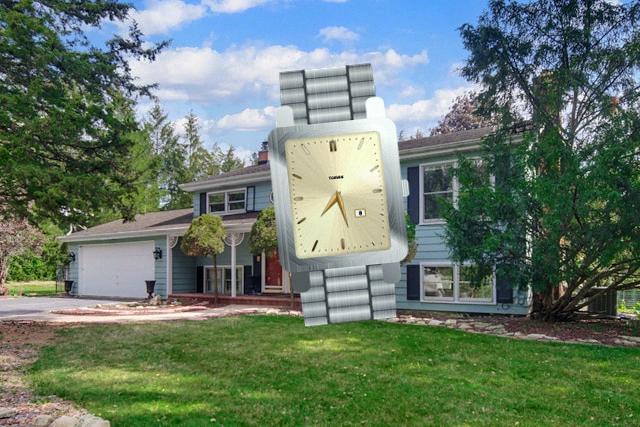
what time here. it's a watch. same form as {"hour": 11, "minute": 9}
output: {"hour": 7, "minute": 28}
